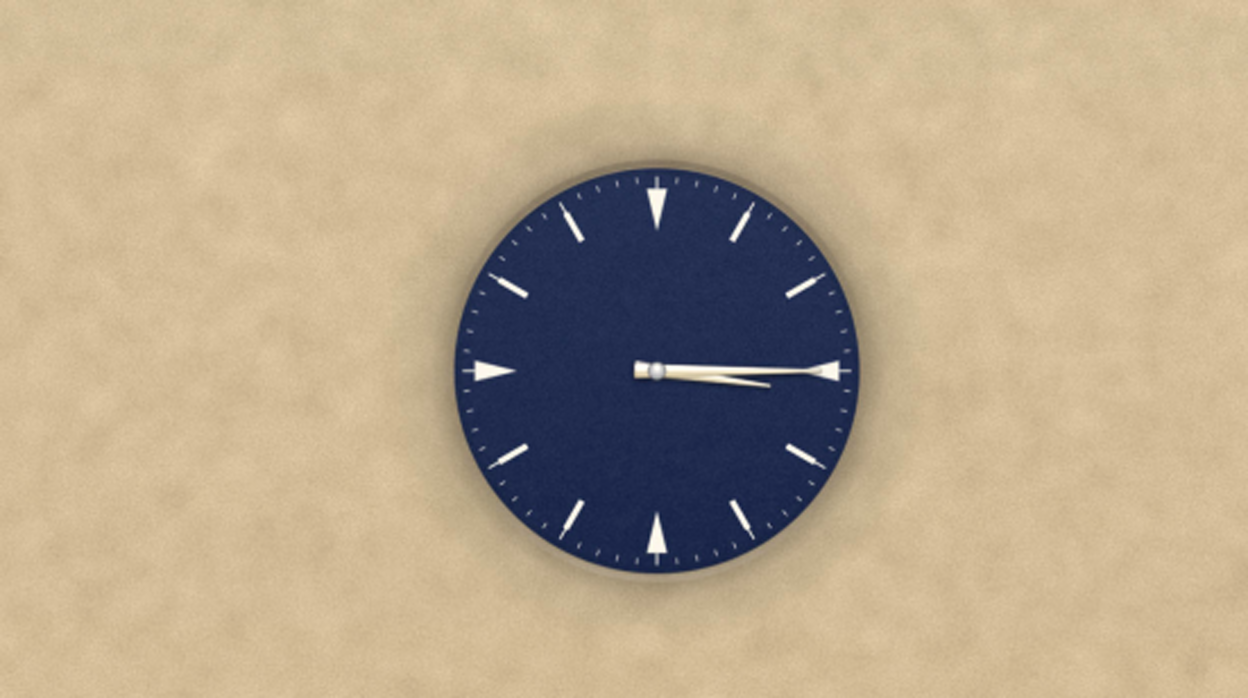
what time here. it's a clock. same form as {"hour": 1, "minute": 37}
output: {"hour": 3, "minute": 15}
